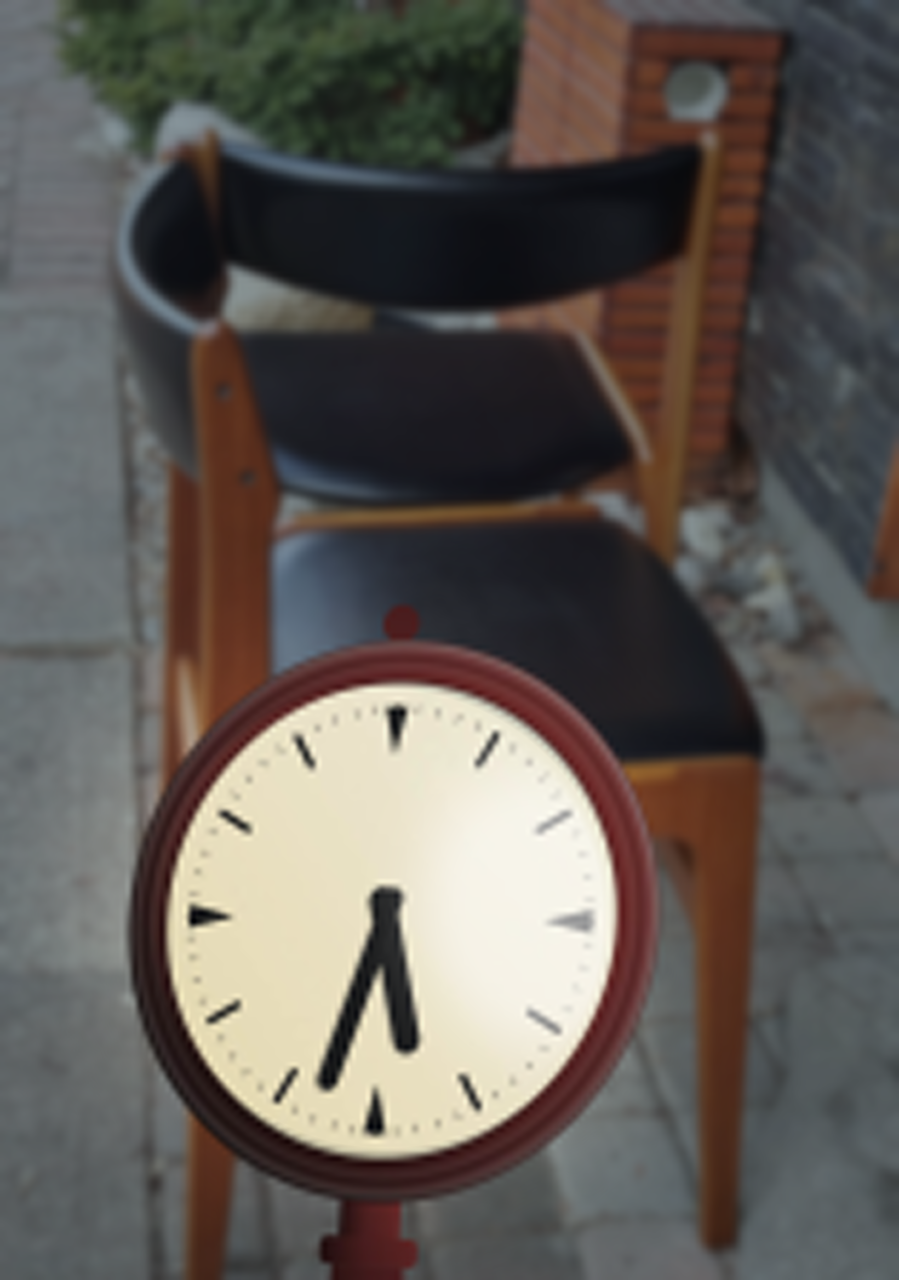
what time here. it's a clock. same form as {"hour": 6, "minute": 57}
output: {"hour": 5, "minute": 33}
